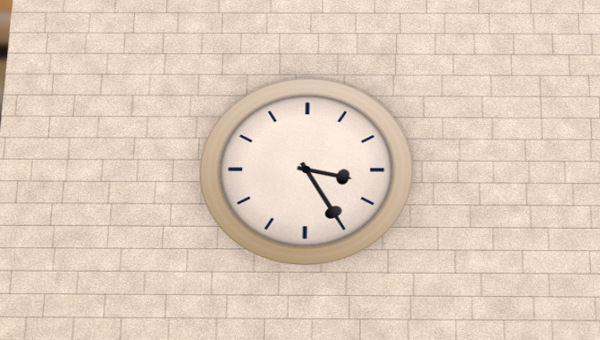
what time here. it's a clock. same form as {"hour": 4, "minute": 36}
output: {"hour": 3, "minute": 25}
